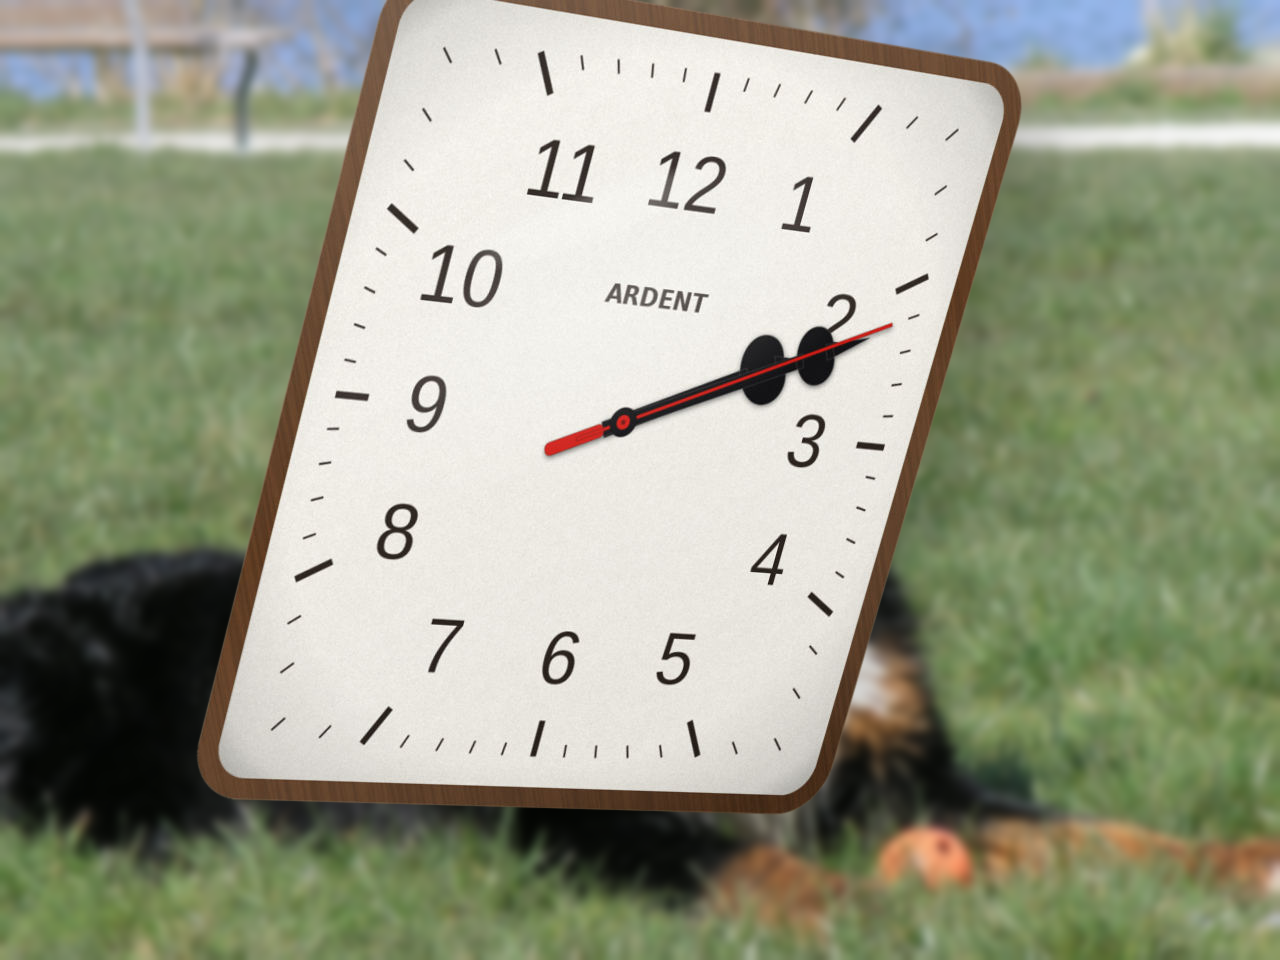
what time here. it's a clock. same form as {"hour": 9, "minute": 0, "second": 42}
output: {"hour": 2, "minute": 11, "second": 11}
